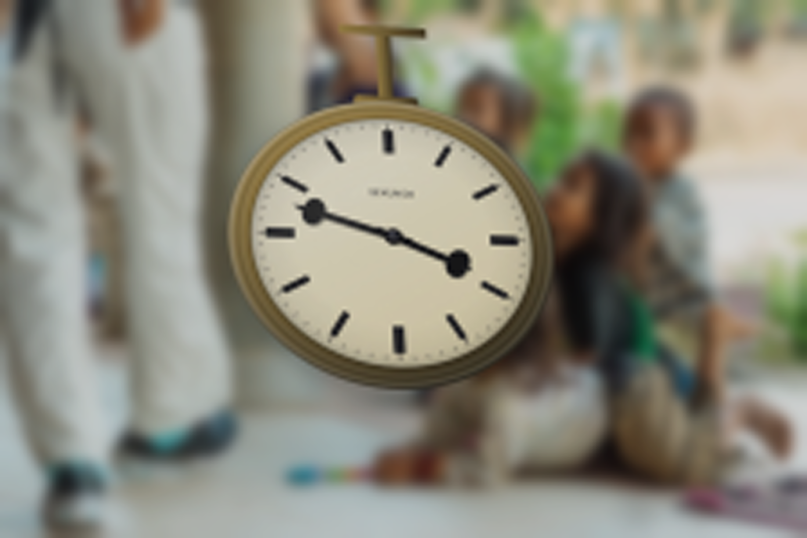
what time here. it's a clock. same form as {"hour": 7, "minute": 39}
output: {"hour": 3, "minute": 48}
